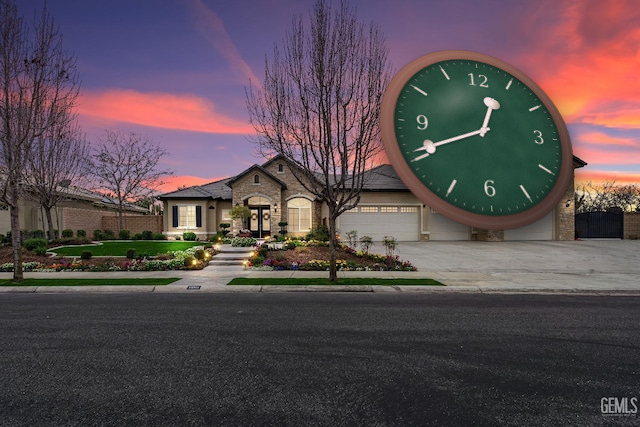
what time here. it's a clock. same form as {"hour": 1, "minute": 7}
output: {"hour": 12, "minute": 41}
